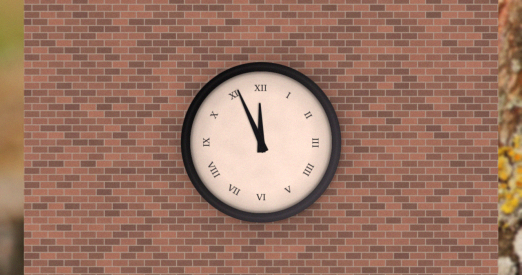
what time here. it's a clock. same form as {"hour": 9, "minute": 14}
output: {"hour": 11, "minute": 56}
